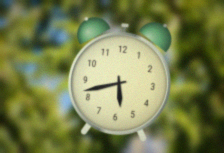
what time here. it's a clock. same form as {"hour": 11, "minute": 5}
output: {"hour": 5, "minute": 42}
